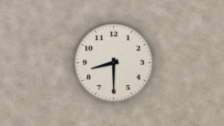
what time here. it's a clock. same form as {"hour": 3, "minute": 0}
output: {"hour": 8, "minute": 30}
